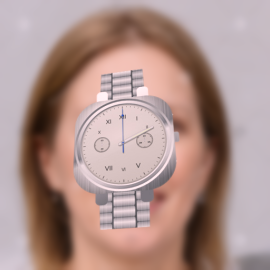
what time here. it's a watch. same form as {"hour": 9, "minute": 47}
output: {"hour": 2, "minute": 11}
